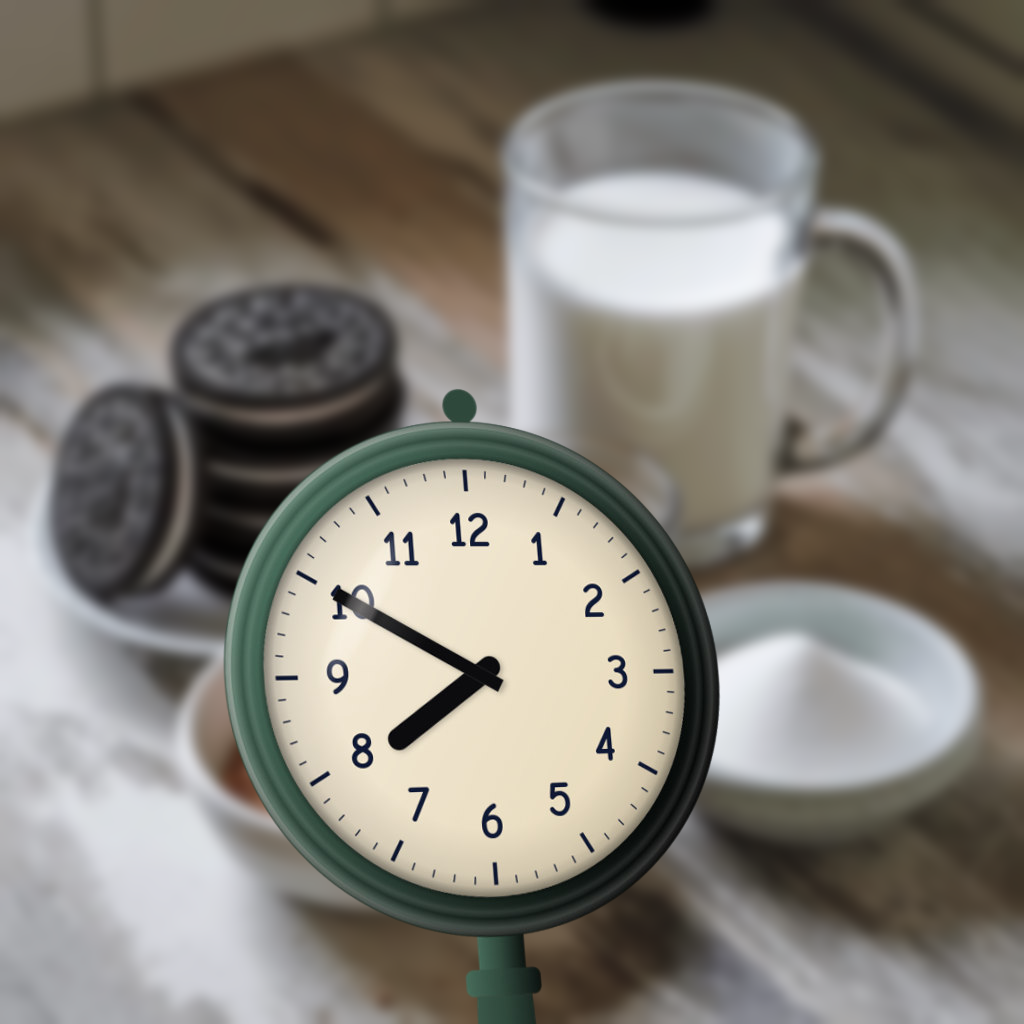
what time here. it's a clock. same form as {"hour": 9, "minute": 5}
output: {"hour": 7, "minute": 50}
